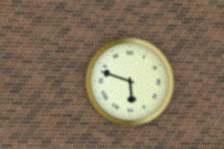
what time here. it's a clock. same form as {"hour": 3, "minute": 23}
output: {"hour": 5, "minute": 48}
